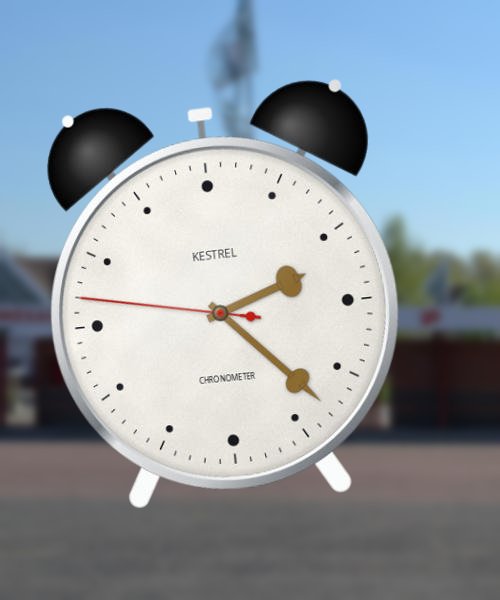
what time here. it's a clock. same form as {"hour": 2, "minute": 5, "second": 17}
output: {"hour": 2, "minute": 22, "second": 47}
